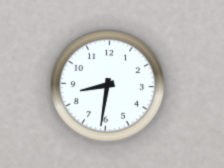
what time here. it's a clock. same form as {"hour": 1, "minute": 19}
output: {"hour": 8, "minute": 31}
